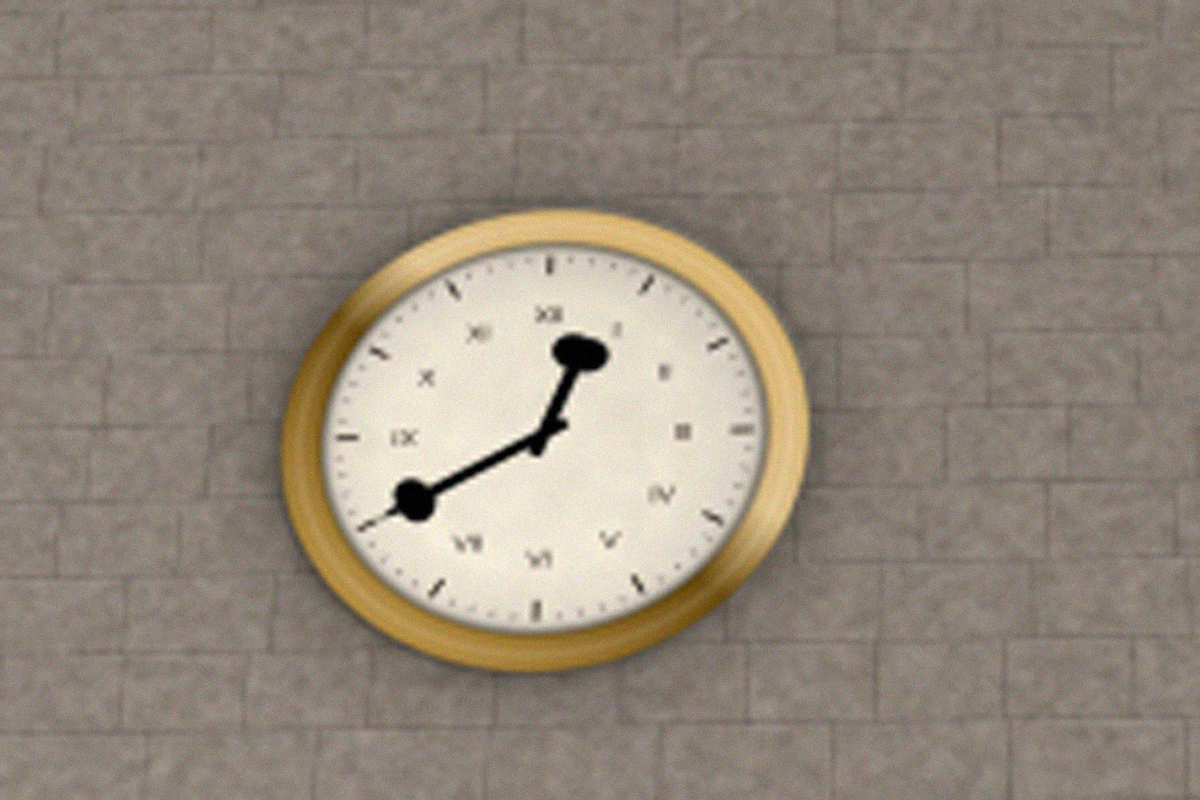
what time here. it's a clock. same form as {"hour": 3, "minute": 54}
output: {"hour": 12, "minute": 40}
